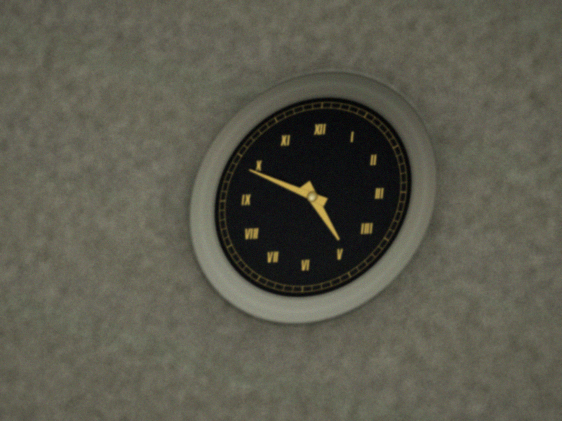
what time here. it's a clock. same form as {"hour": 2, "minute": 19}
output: {"hour": 4, "minute": 49}
